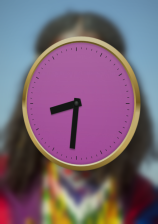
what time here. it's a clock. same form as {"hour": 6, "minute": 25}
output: {"hour": 8, "minute": 31}
